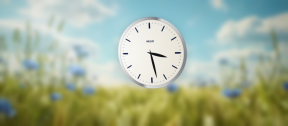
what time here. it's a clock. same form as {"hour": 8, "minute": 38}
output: {"hour": 3, "minute": 28}
